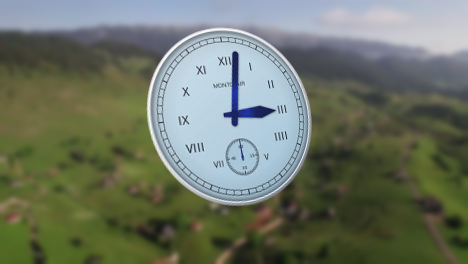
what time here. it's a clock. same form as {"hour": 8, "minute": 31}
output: {"hour": 3, "minute": 2}
